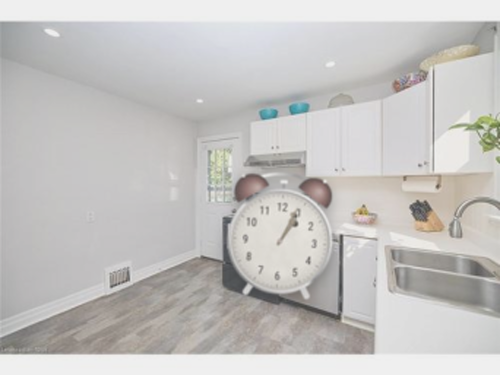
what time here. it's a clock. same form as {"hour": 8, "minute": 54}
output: {"hour": 1, "minute": 4}
